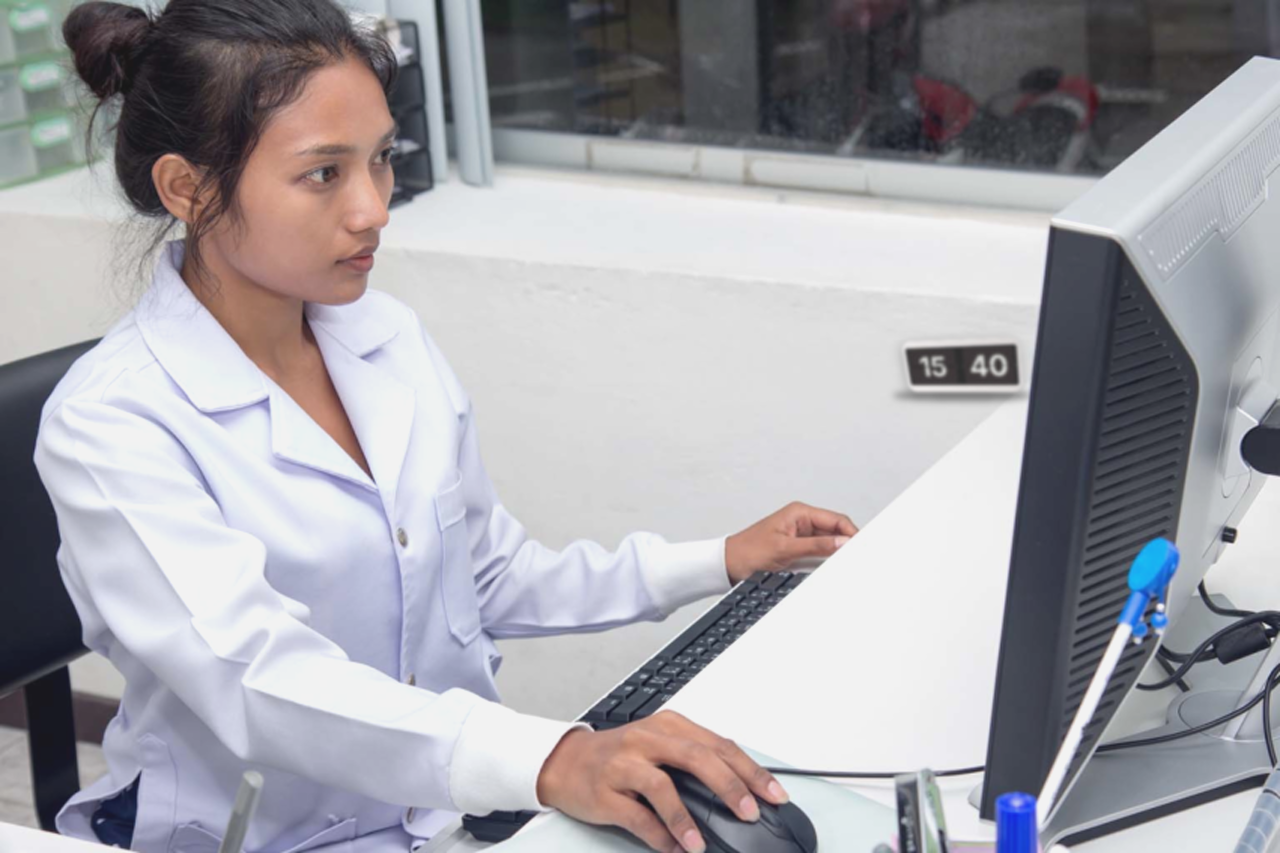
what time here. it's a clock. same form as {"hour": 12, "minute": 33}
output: {"hour": 15, "minute": 40}
